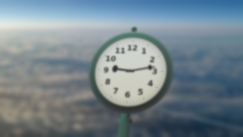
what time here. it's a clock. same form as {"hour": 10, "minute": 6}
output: {"hour": 9, "minute": 13}
